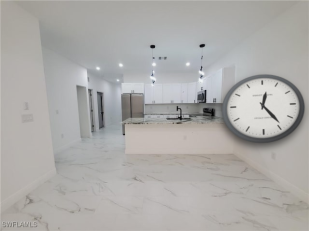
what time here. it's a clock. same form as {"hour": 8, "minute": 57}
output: {"hour": 12, "minute": 24}
